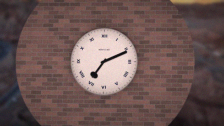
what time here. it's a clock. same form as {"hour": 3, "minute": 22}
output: {"hour": 7, "minute": 11}
